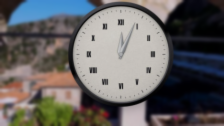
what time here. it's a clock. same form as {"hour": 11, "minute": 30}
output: {"hour": 12, "minute": 4}
